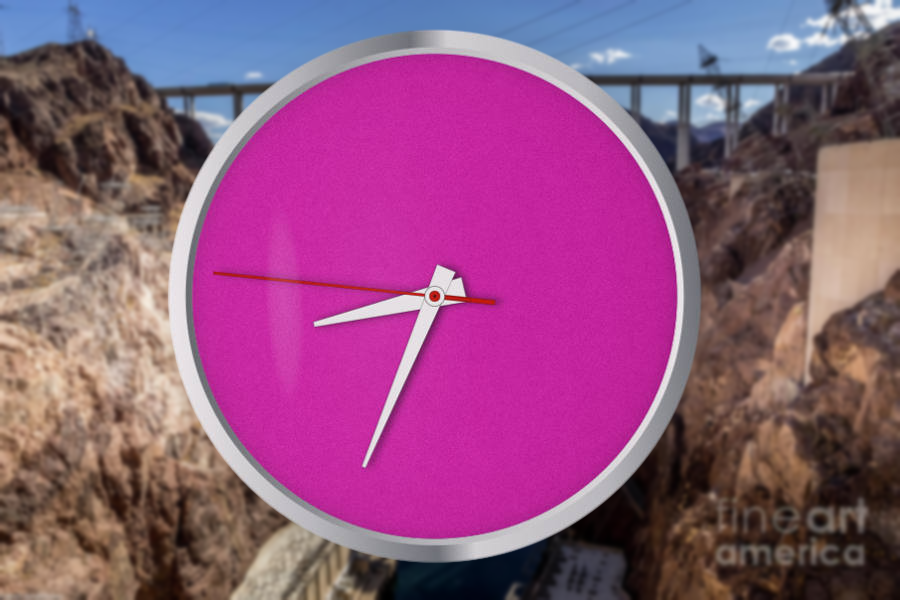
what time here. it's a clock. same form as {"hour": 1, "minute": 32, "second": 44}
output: {"hour": 8, "minute": 33, "second": 46}
